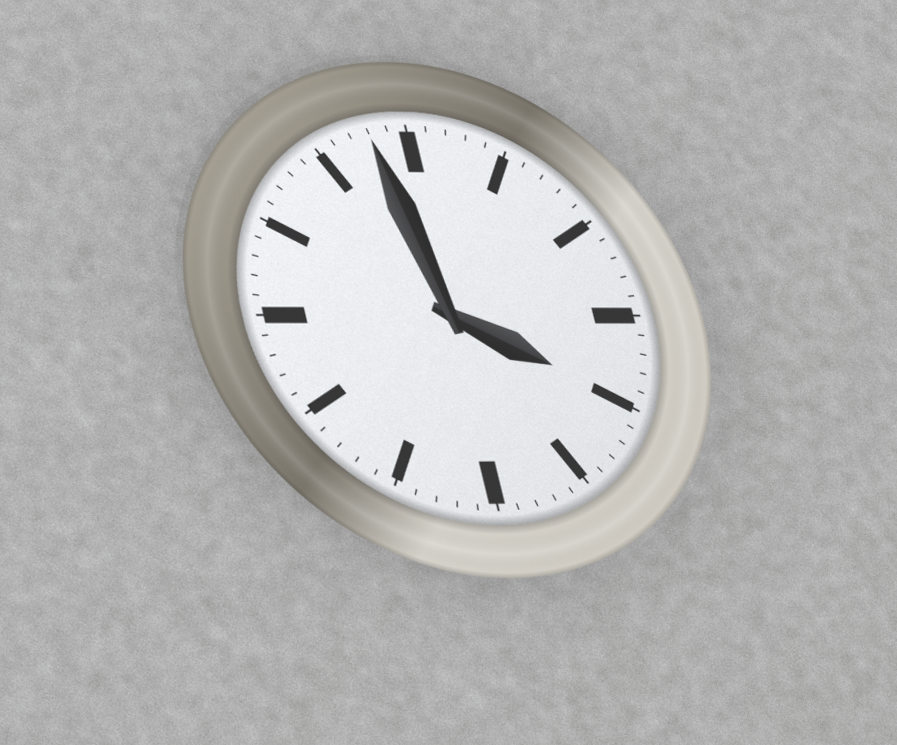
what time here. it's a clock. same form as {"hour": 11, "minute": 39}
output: {"hour": 3, "minute": 58}
